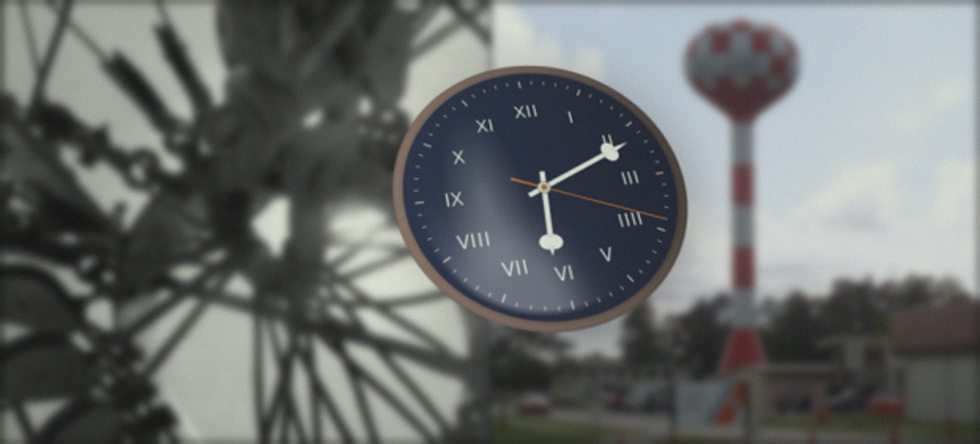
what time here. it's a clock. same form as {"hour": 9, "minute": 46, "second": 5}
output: {"hour": 6, "minute": 11, "second": 19}
